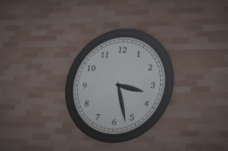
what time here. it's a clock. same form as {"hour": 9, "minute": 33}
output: {"hour": 3, "minute": 27}
